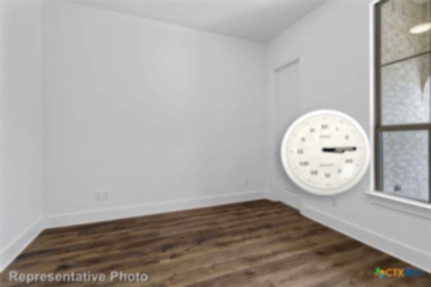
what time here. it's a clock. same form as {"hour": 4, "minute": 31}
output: {"hour": 3, "minute": 15}
